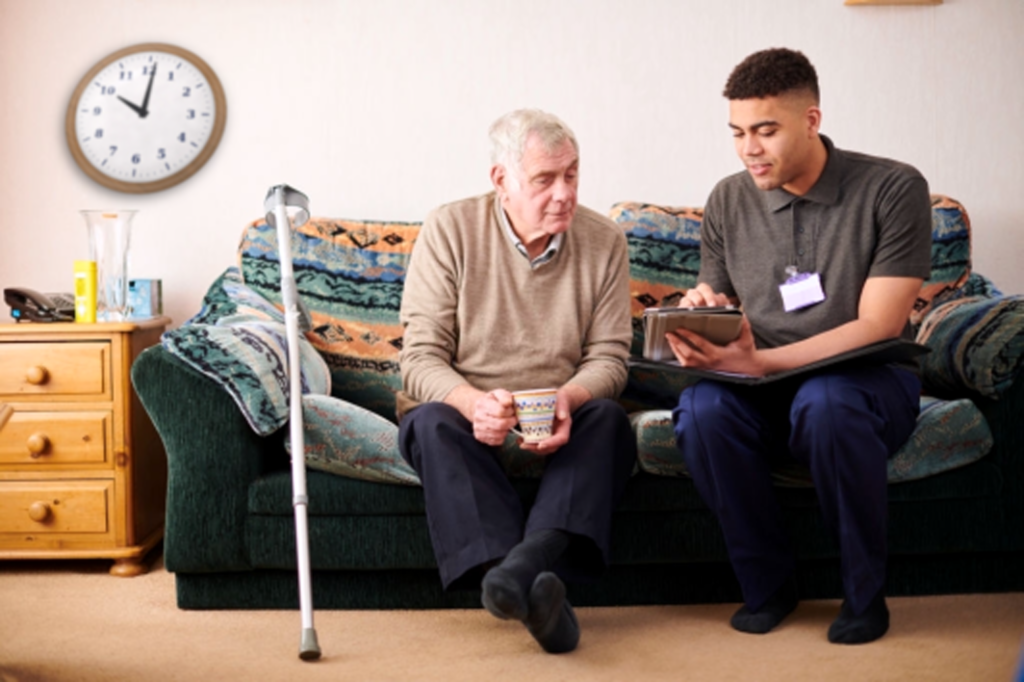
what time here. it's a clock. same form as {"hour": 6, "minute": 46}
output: {"hour": 10, "minute": 1}
